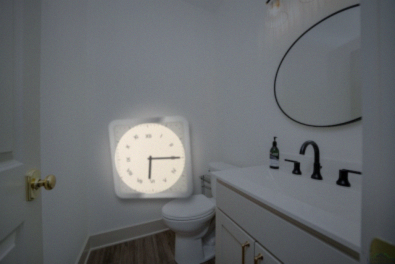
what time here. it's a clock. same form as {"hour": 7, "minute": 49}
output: {"hour": 6, "minute": 15}
